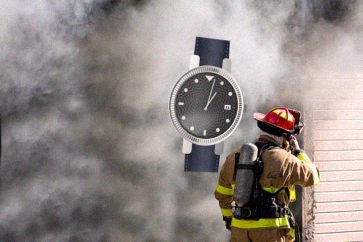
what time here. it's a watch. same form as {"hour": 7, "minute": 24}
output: {"hour": 1, "minute": 2}
